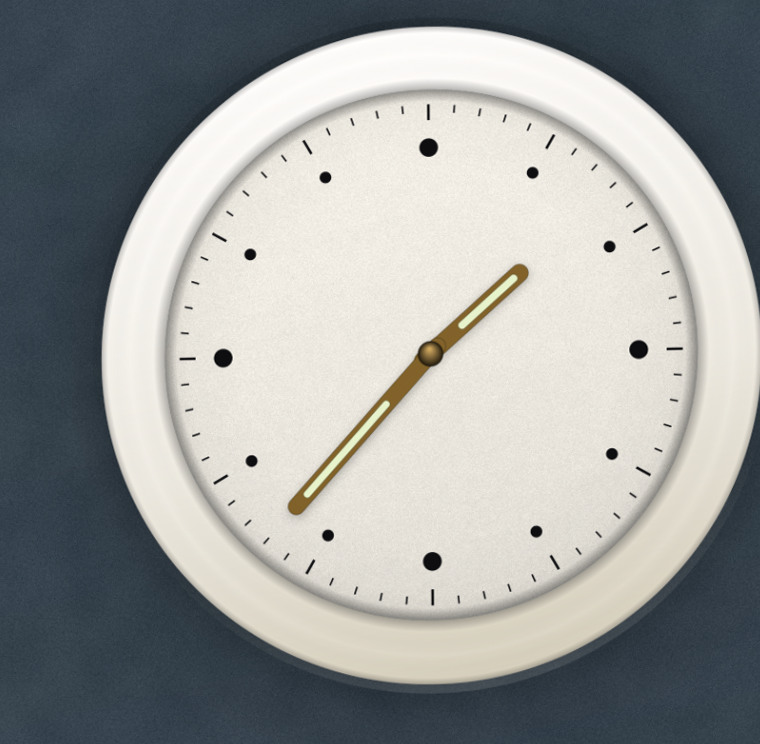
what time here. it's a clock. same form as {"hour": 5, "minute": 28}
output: {"hour": 1, "minute": 37}
